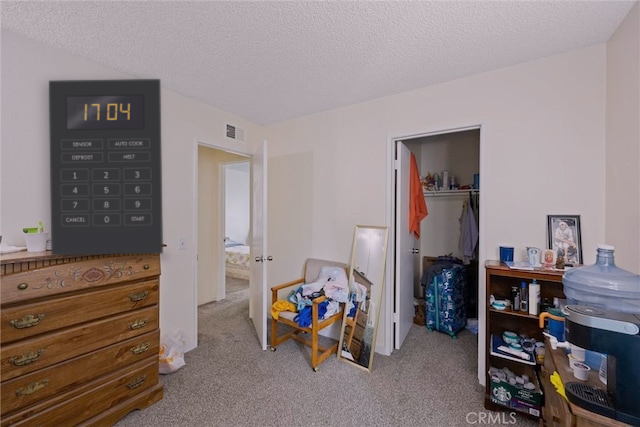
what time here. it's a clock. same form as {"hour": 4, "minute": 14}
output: {"hour": 17, "minute": 4}
